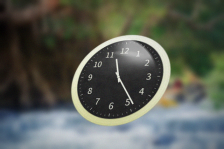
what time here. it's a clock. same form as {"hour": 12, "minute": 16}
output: {"hour": 11, "minute": 24}
